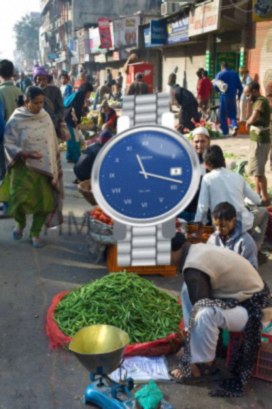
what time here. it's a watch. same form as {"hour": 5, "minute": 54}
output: {"hour": 11, "minute": 18}
